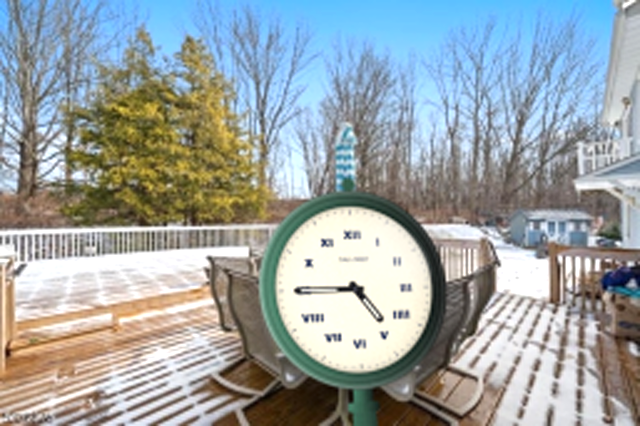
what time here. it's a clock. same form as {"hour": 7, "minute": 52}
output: {"hour": 4, "minute": 45}
